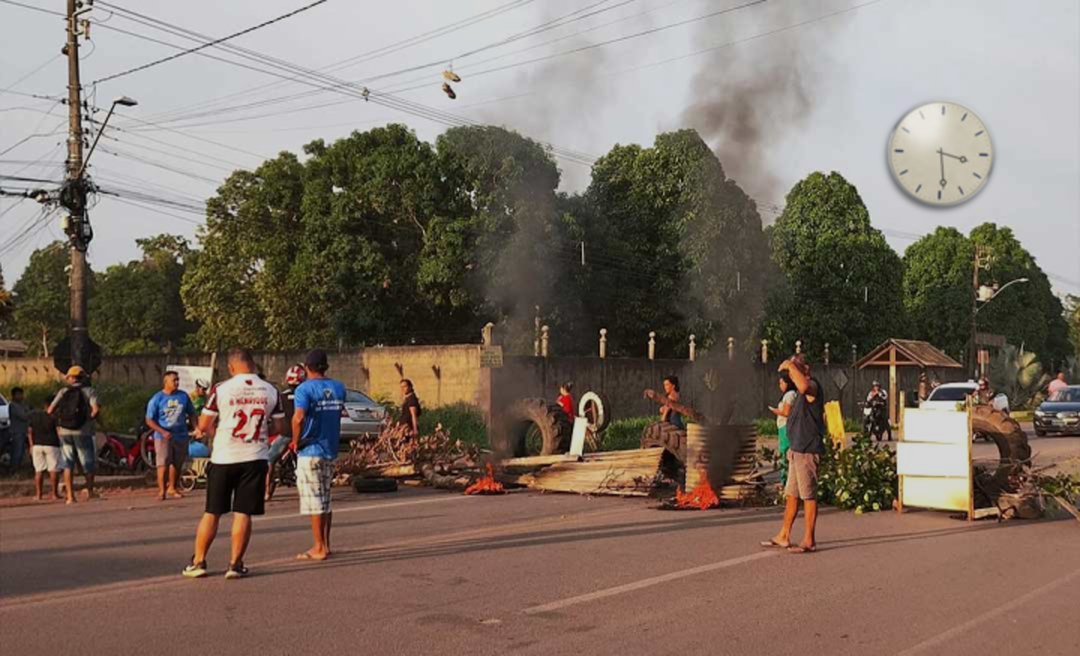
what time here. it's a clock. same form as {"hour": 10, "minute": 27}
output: {"hour": 3, "minute": 29}
